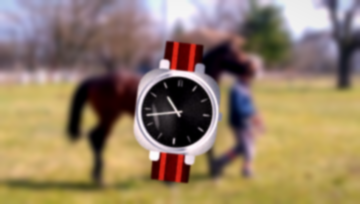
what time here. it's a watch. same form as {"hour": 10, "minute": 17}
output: {"hour": 10, "minute": 43}
